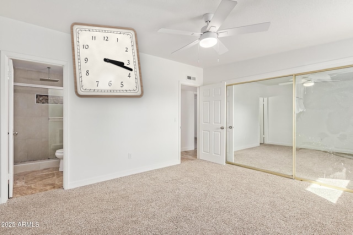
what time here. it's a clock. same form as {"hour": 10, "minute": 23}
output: {"hour": 3, "minute": 18}
